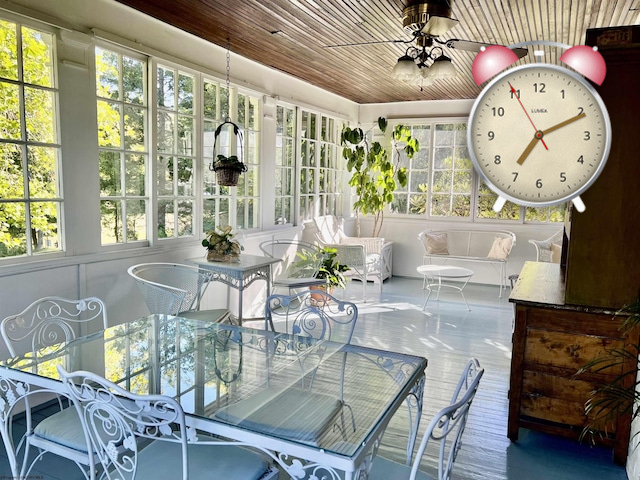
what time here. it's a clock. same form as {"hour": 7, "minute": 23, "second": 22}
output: {"hour": 7, "minute": 10, "second": 55}
